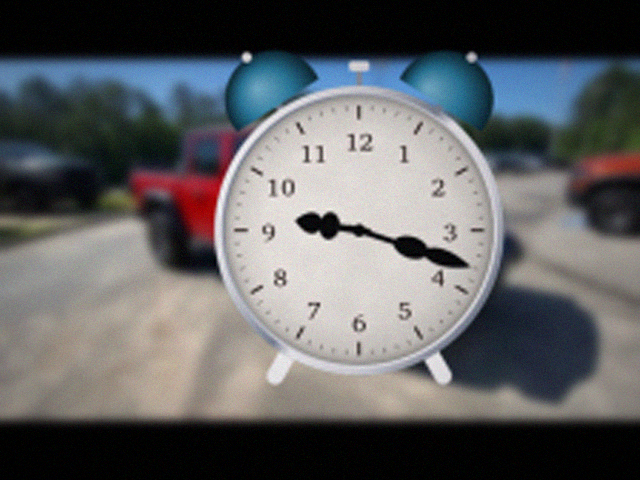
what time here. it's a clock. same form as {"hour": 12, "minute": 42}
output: {"hour": 9, "minute": 18}
